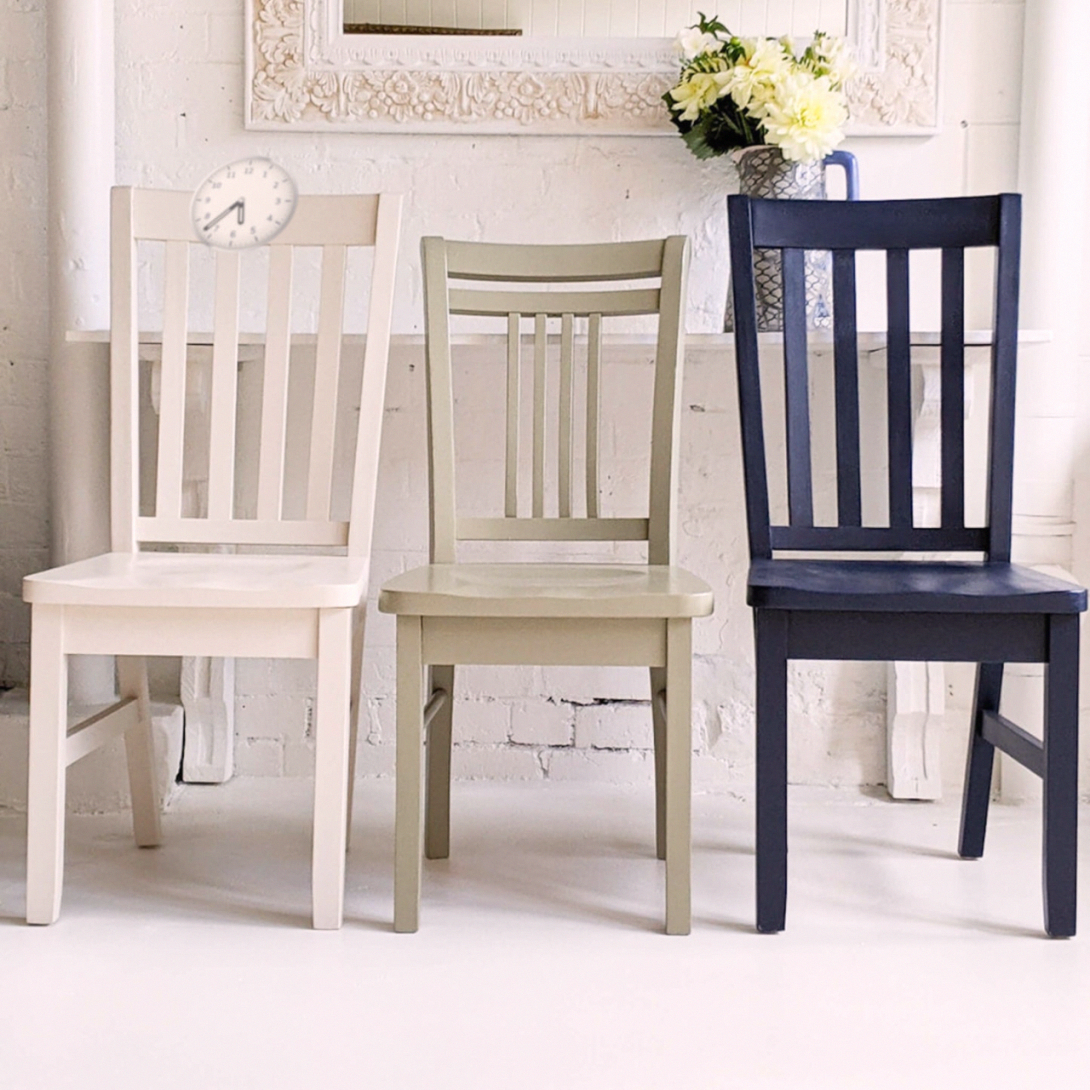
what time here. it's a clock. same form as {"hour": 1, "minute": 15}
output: {"hour": 5, "minute": 37}
